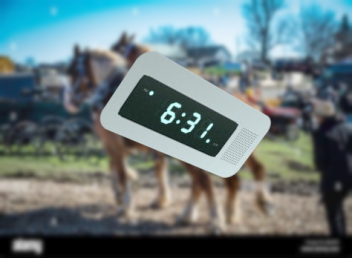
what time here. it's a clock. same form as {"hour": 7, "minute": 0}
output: {"hour": 6, "minute": 31}
